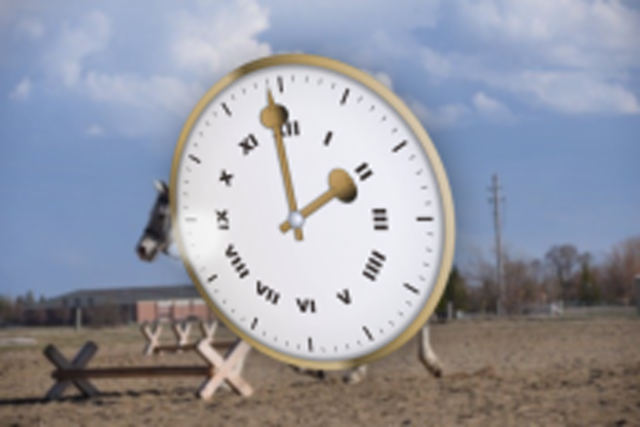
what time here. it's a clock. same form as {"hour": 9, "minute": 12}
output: {"hour": 1, "minute": 59}
